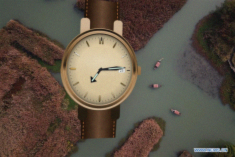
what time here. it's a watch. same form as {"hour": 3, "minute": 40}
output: {"hour": 7, "minute": 14}
